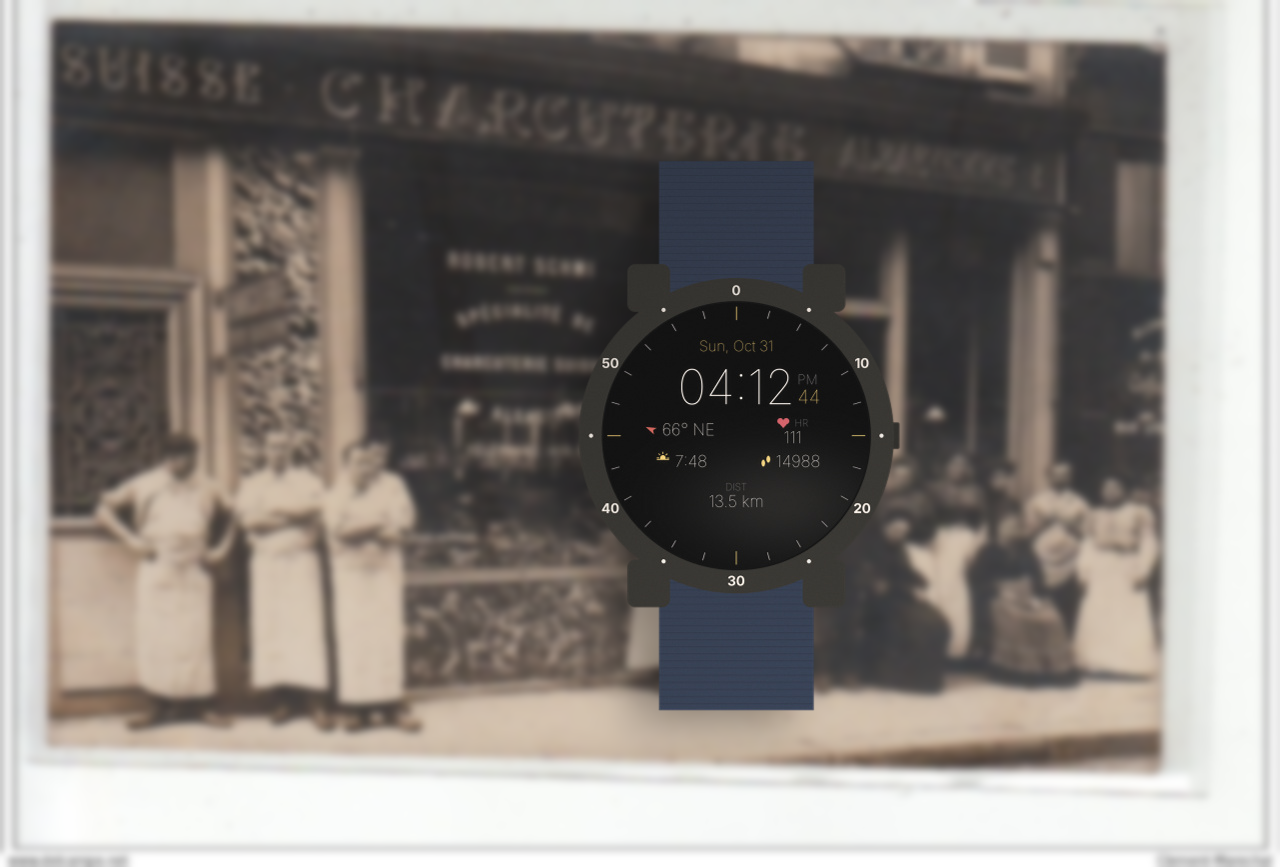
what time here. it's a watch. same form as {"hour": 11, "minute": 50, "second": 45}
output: {"hour": 4, "minute": 12, "second": 44}
